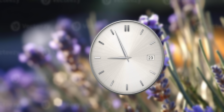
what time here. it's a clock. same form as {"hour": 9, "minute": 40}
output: {"hour": 8, "minute": 56}
